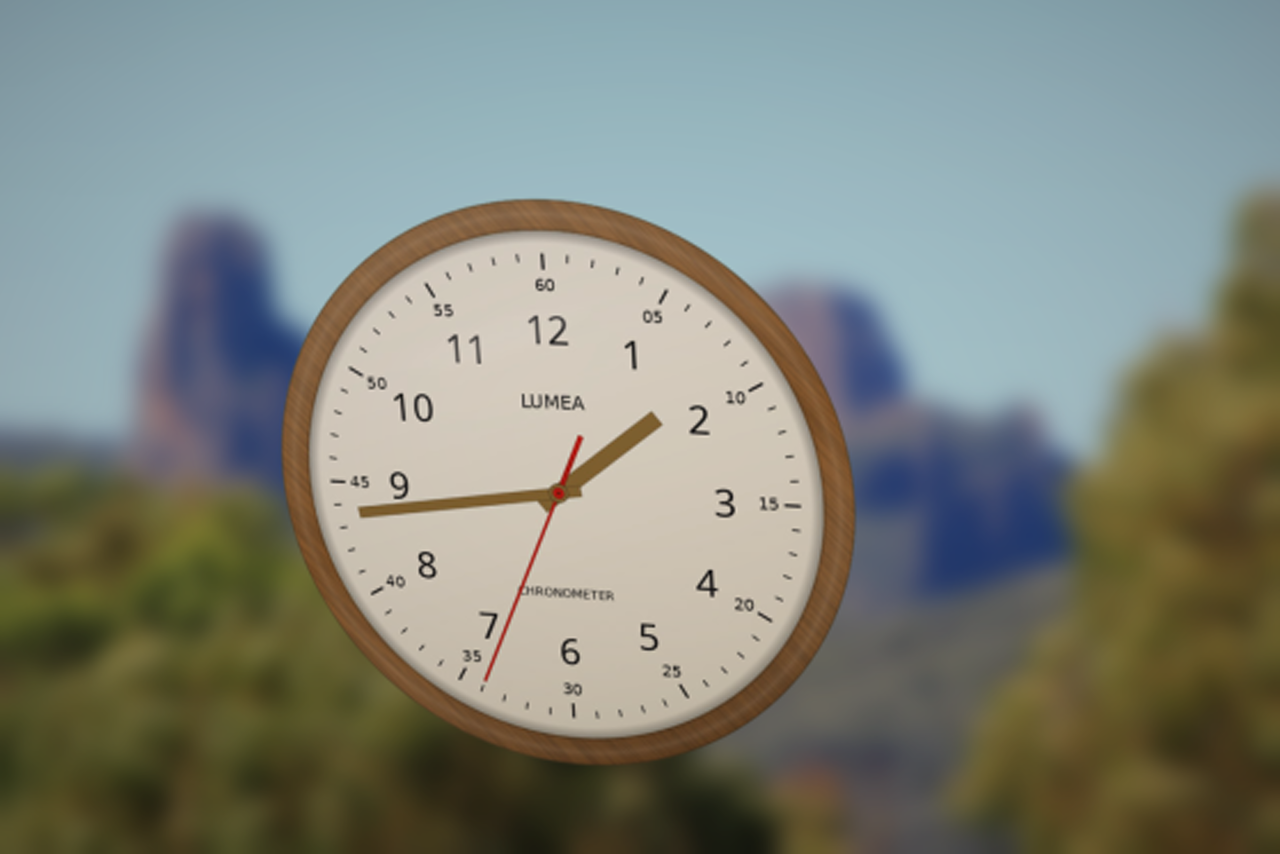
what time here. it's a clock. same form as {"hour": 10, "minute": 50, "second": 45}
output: {"hour": 1, "minute": 43, "second": 34}
